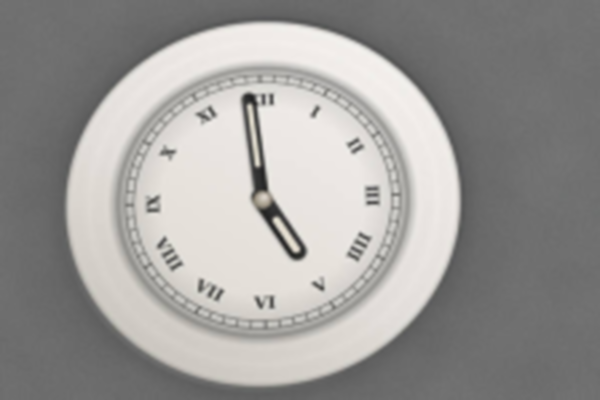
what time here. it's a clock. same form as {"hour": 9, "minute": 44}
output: {"hour": 4, "minute": 59}
